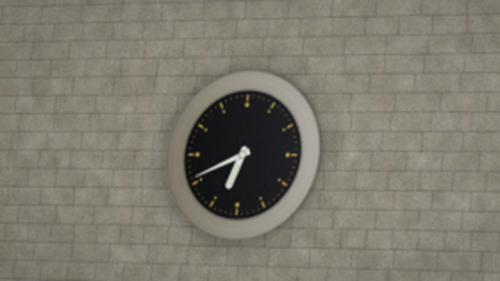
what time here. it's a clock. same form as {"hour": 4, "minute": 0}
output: {"hour": 6, "minute": 41}
